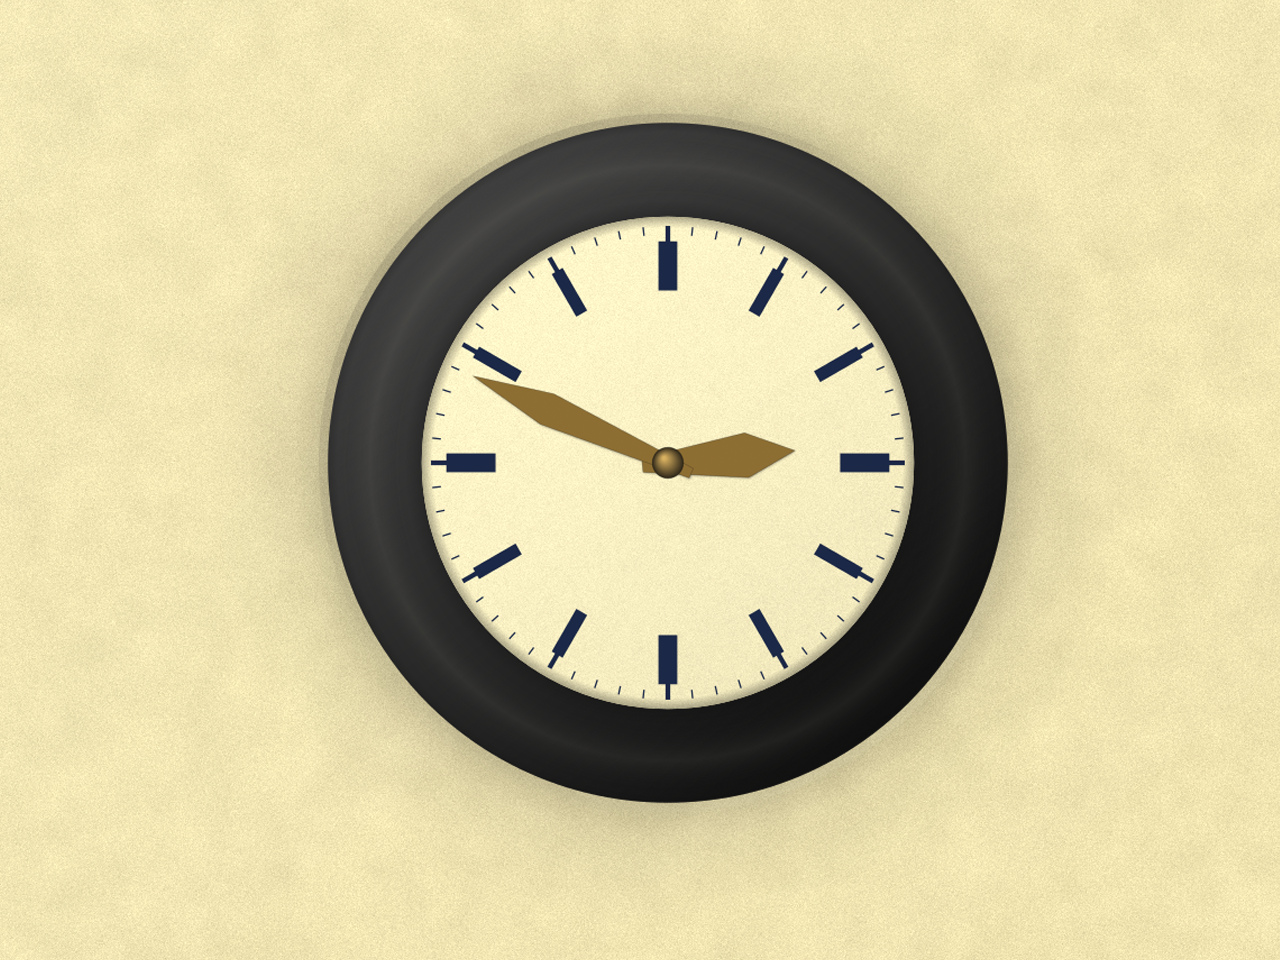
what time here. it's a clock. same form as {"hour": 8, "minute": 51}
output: {"hour": 2, "minute": 49}
